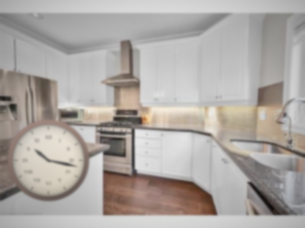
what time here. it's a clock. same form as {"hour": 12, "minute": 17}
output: {"hour": 10, "minute": 17}
